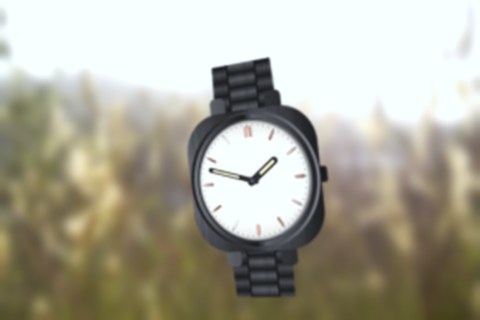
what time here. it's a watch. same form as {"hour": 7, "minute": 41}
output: {"hour": 1, "minute": 48}
